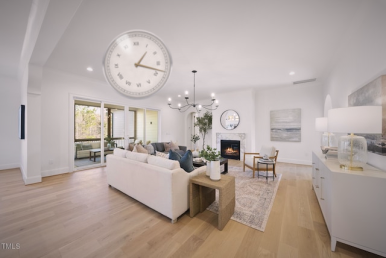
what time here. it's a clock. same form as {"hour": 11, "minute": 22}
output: {"hour": 1, "minute": 18}
